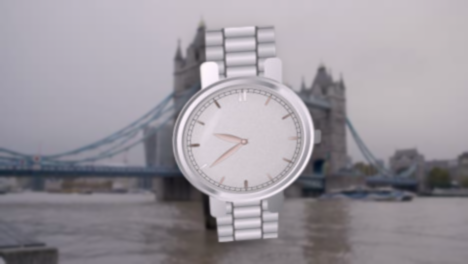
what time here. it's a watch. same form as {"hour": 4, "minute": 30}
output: {"hour": 9, "minute": 39}
